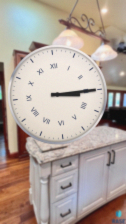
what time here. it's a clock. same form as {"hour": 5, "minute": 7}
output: {"hour": 3, "minute": 15}
